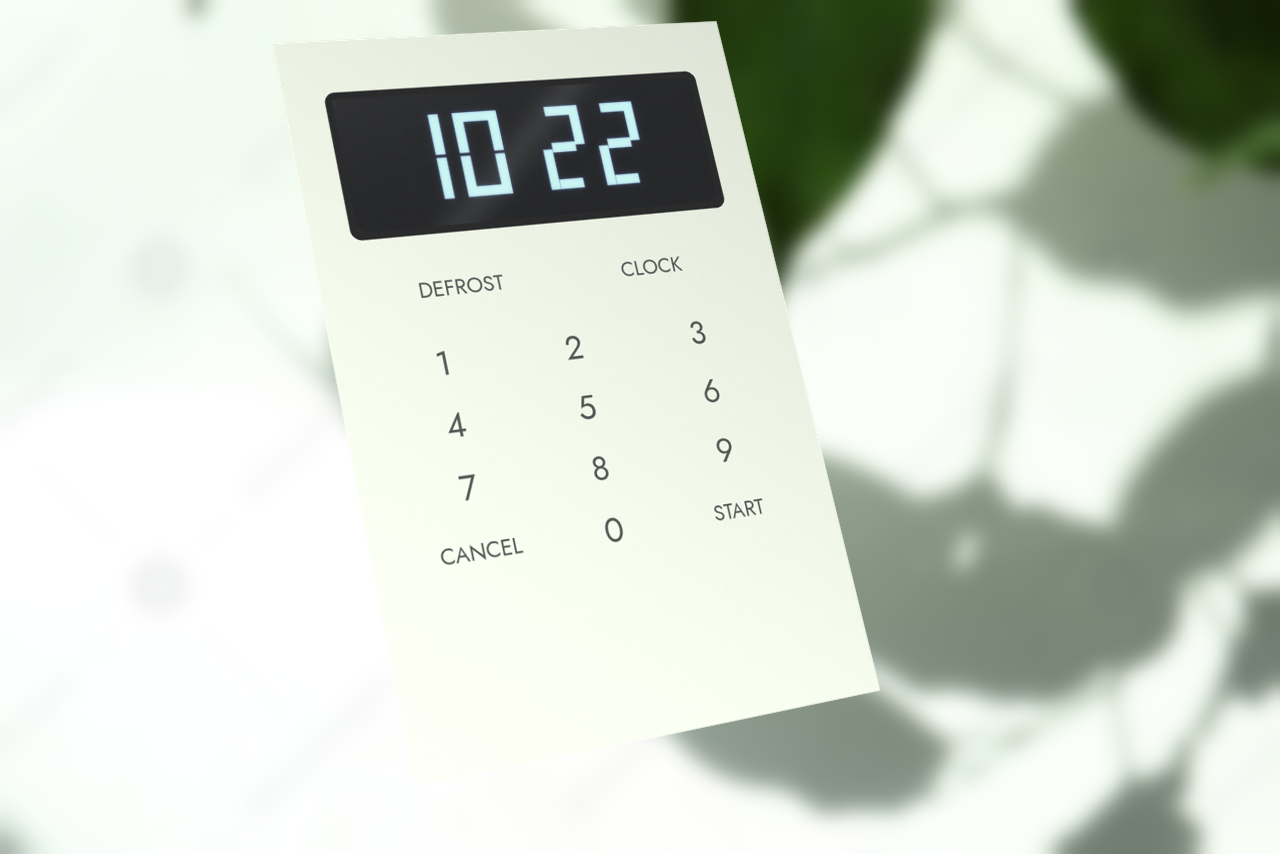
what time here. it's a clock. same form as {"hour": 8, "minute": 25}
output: {"hour": 10, "minute": 22}
